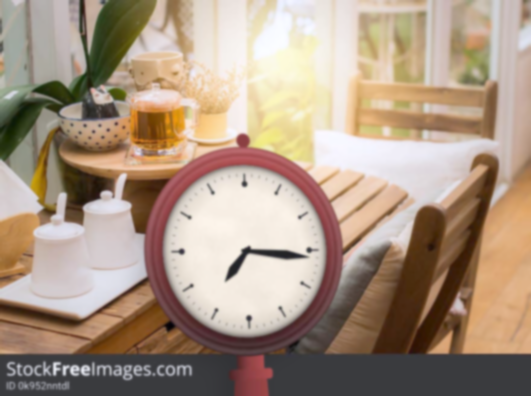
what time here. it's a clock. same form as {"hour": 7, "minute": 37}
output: {"hour": 7, "minute": 16}
